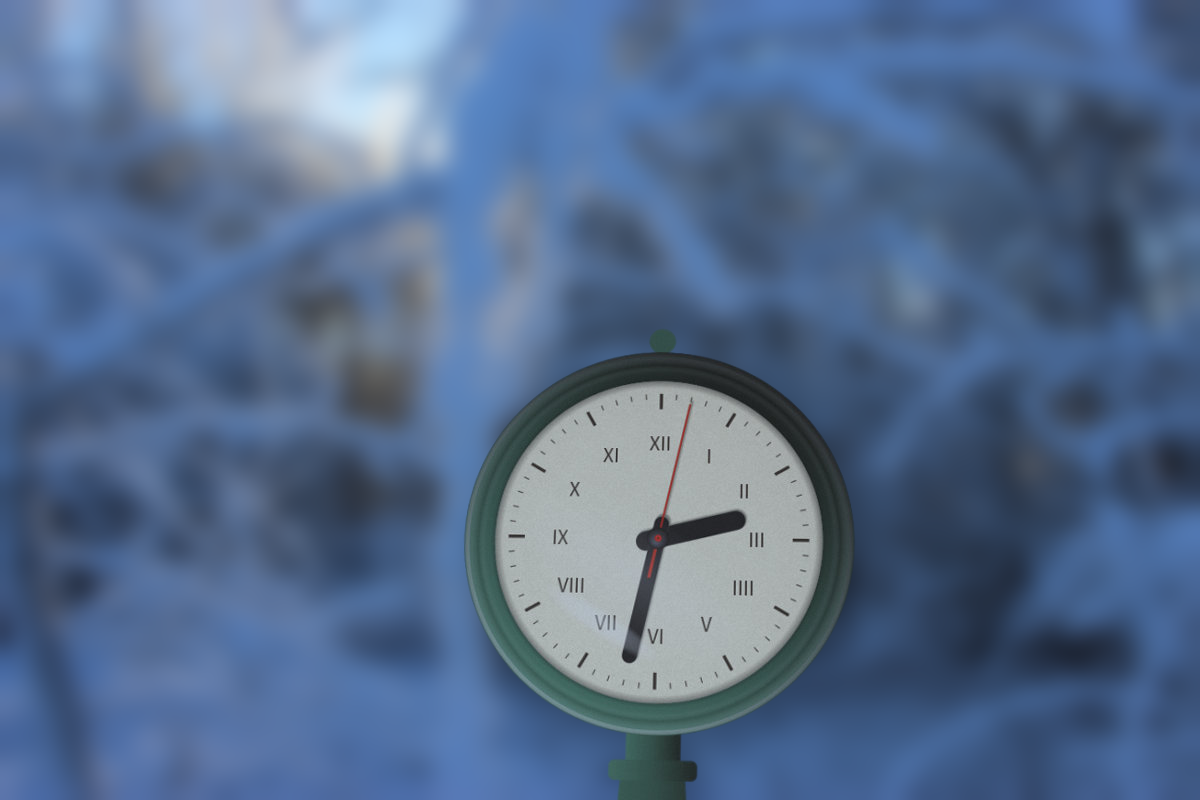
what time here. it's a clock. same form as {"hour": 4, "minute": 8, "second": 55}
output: {"hour": 2, "minute": 32, "second": 2}
